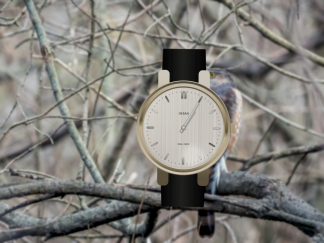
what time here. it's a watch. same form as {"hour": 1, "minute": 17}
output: {"hour": 1, "minute": 5}
